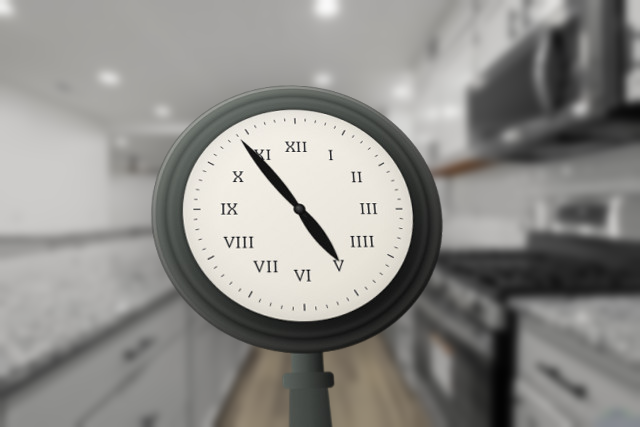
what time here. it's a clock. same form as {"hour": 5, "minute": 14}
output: {"hour": 4, "minute": 54}
